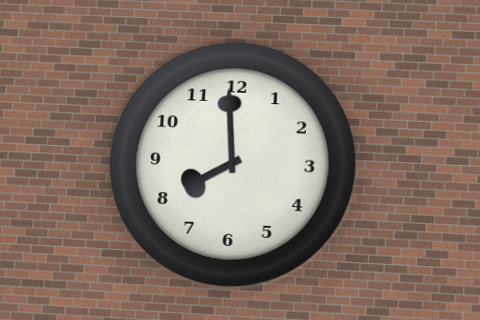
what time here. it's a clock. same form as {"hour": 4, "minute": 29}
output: {"hour": 7, "minute": 59}
